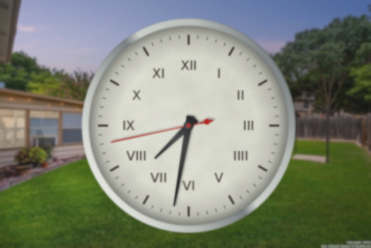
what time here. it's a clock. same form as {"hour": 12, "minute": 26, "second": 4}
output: {"hour": 7, "minute": 31, "second": 43}
